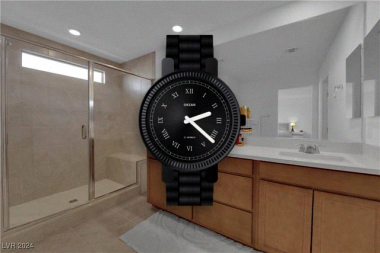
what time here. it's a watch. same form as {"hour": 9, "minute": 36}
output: {"hour": 2, "minute": 22}
